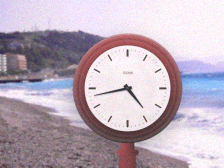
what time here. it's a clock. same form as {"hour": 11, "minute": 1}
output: {"hour": 4, "minute": 43}
